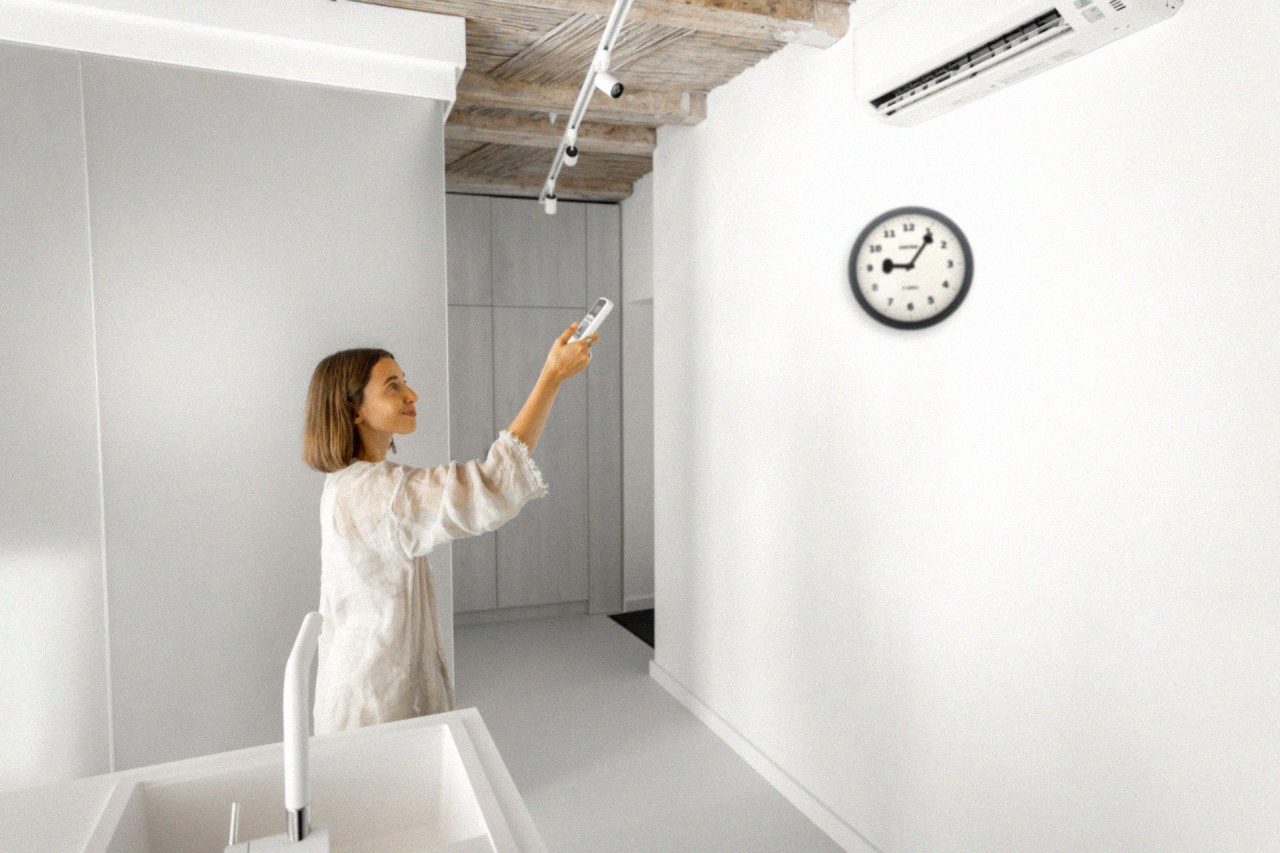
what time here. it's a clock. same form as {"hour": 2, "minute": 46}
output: {"hour": 9, "minute": 6}
